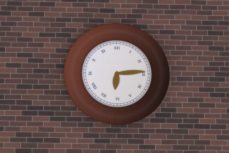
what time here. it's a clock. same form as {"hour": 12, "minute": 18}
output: {"hour": 6, "minute": 14}
